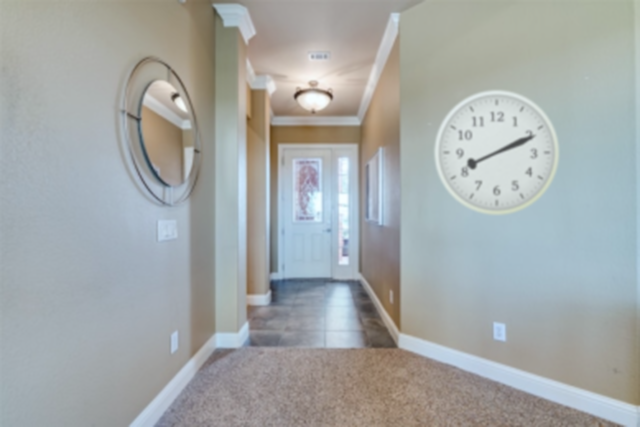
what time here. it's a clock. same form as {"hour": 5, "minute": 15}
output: {"hour": 8, "minute": 11}
